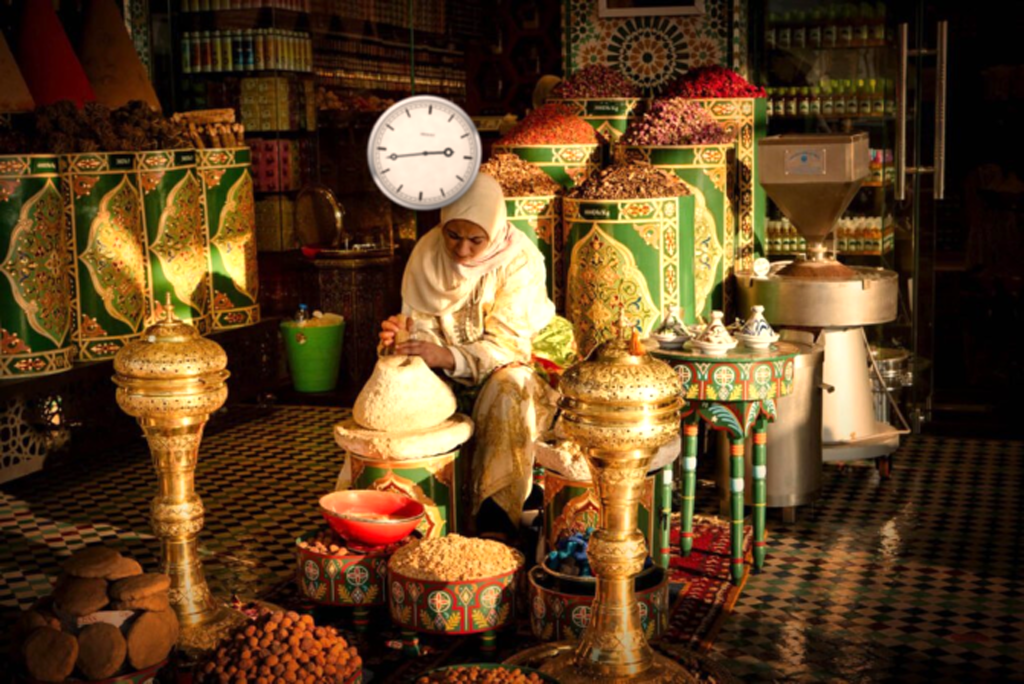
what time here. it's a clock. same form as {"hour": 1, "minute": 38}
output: {"hour": 2, "minute": 43}
